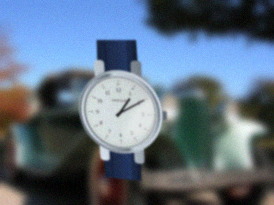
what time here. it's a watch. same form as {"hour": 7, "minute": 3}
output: {"hour": 1, "minute": 10}
